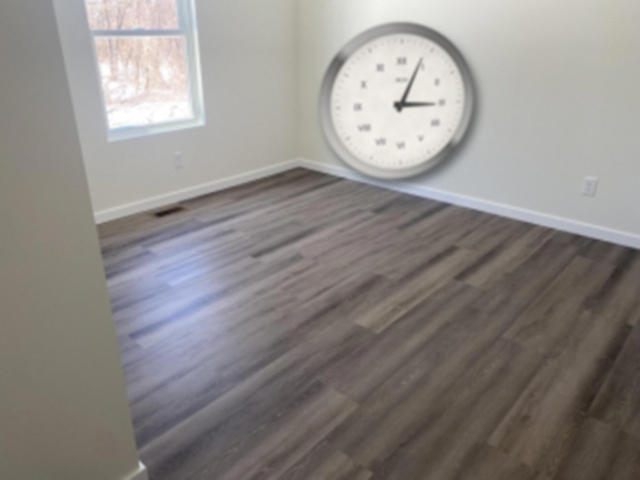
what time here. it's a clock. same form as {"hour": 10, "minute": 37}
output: {"hour": 3, "minute": 4}
